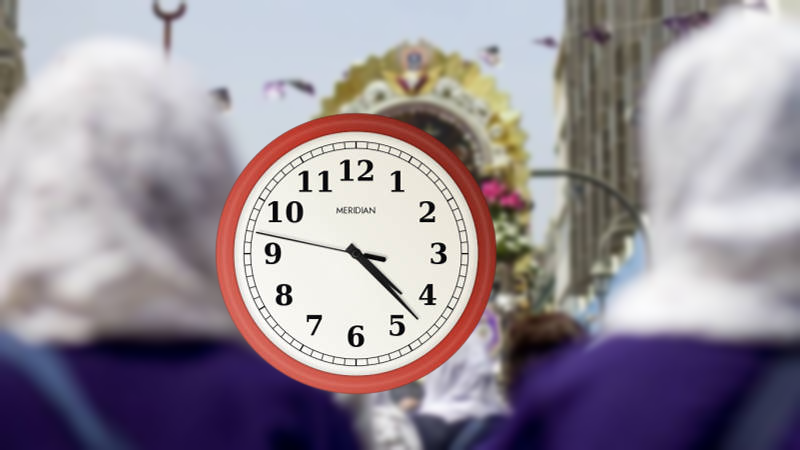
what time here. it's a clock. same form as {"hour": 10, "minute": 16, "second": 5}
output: {"hour": 4, "minute": 22, "second": 47}
